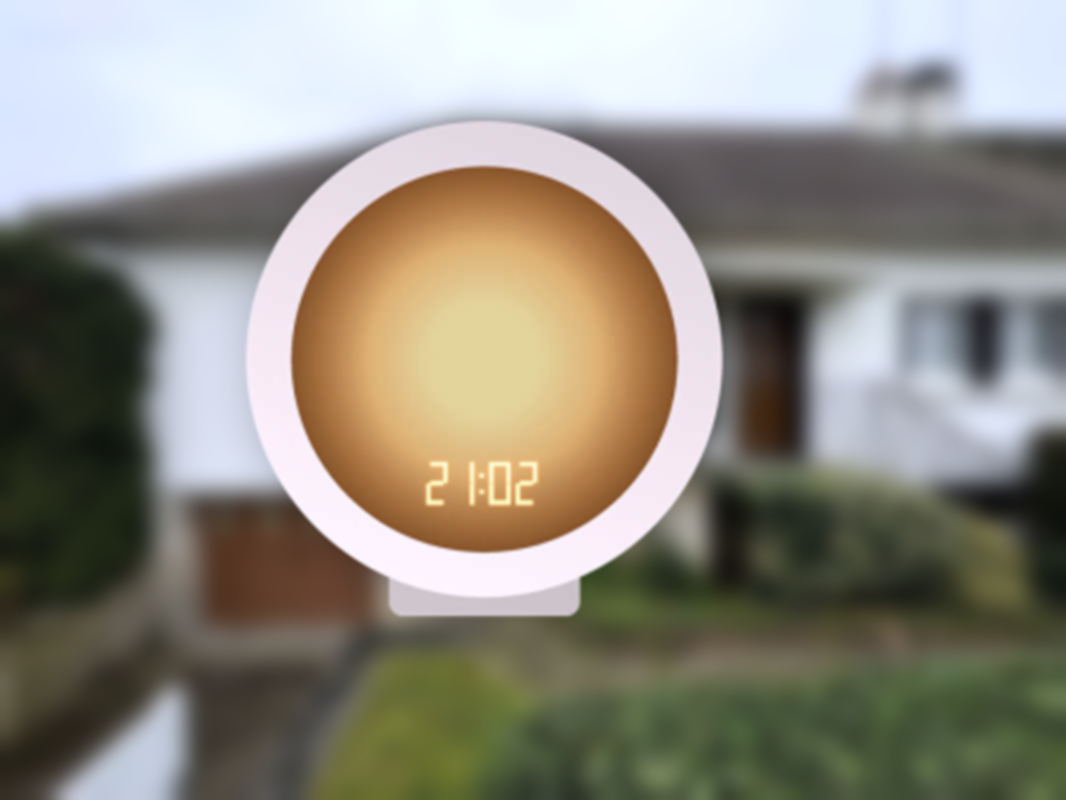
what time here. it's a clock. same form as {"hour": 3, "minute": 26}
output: {"hour": 21, "minute": 2}
